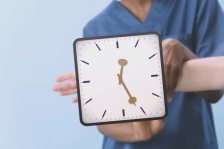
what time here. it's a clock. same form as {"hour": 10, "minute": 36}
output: {"hour": 12, "minute": 26}
